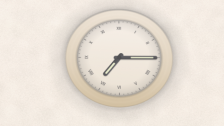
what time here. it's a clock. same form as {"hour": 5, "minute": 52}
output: {"hour": 7, "minute": 15}
